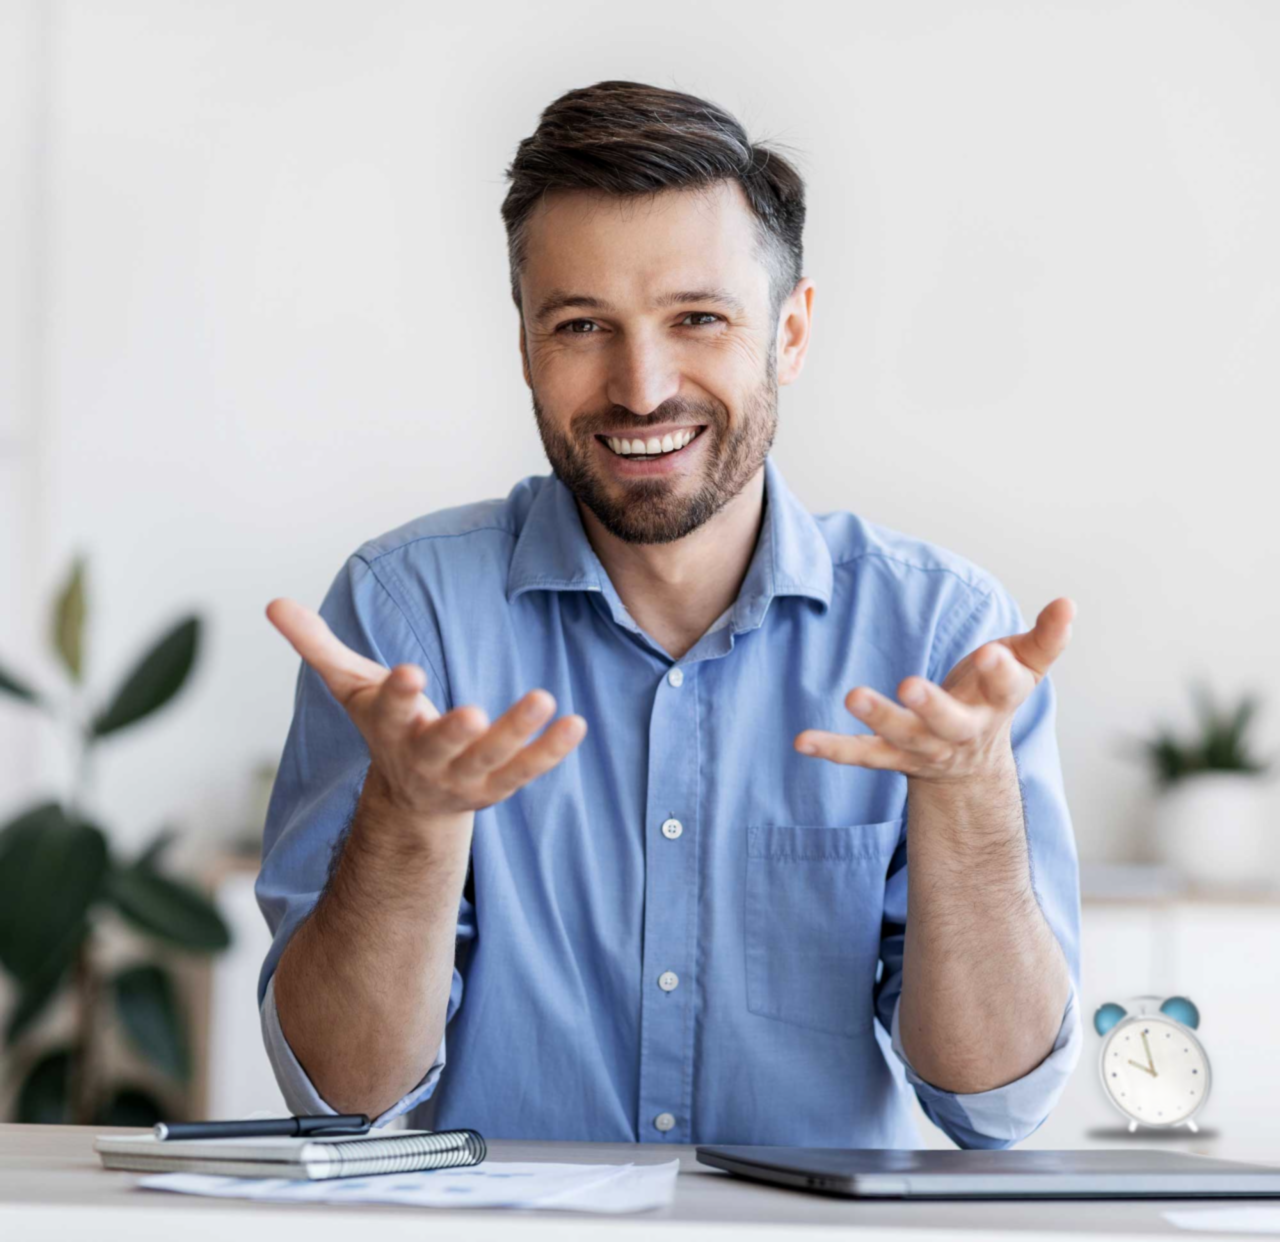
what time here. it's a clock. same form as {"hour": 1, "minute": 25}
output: {"hour": 9, "minute": 59}
